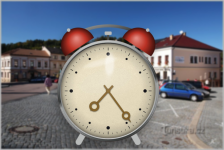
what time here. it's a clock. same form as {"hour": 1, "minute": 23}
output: {"hour": 7, "minute": 24}
